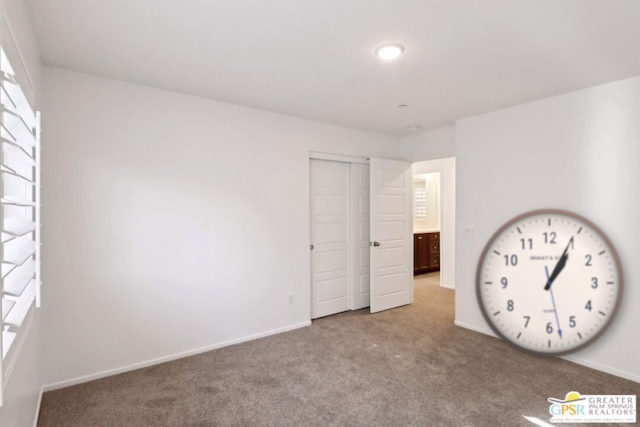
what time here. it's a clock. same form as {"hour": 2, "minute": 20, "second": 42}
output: {"hour": 1, "minute": 4, "second": 28}
